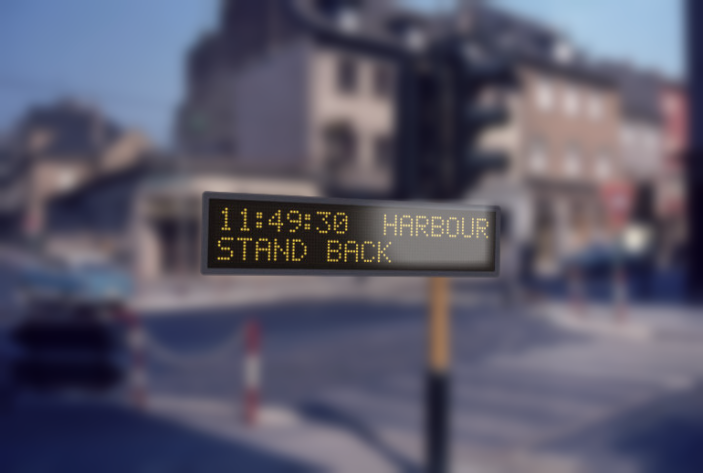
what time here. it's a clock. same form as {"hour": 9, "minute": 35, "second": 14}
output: {"hour": 11, "minute": 49, "second": 30}
